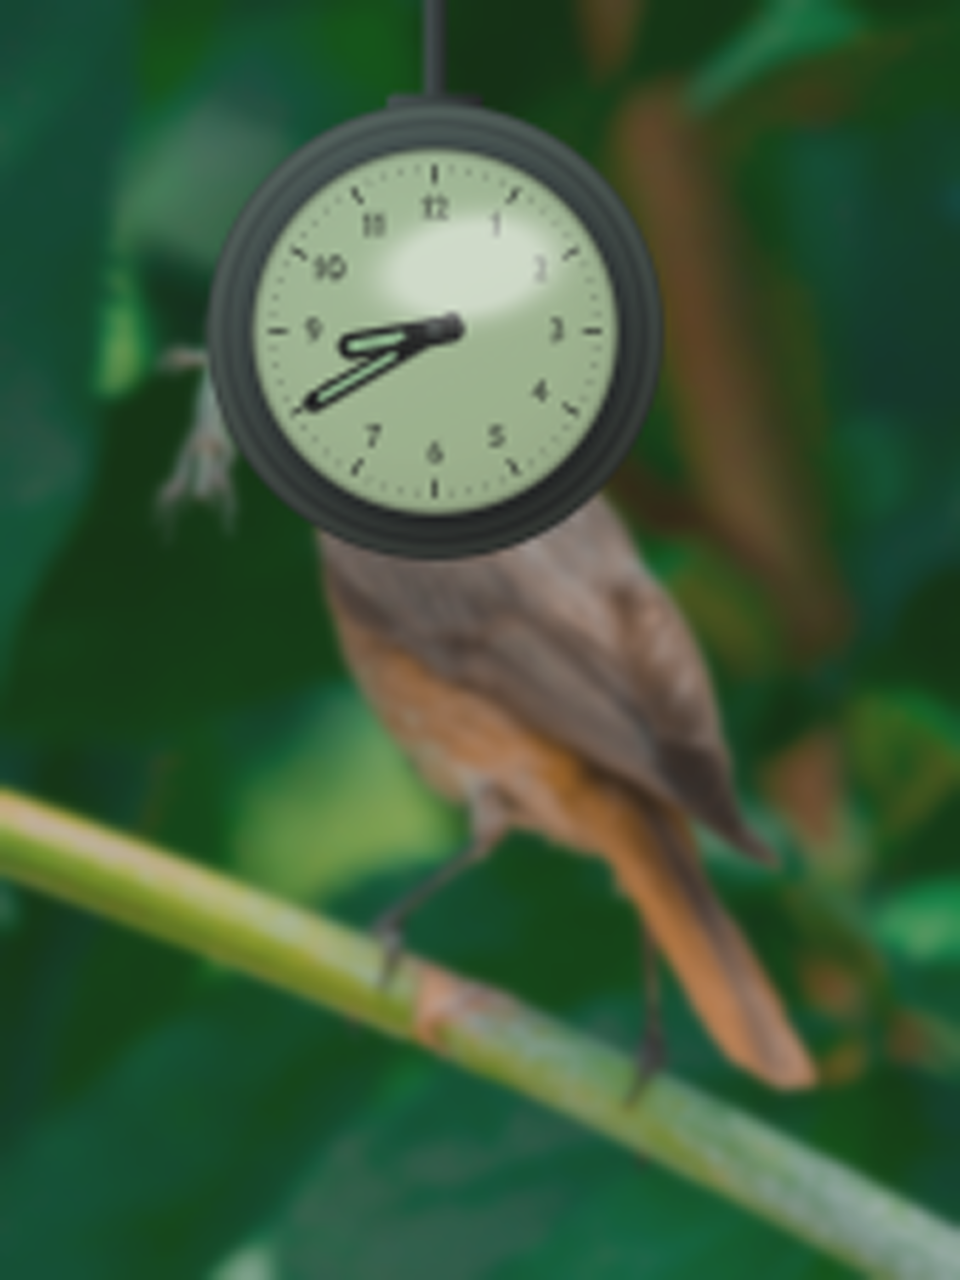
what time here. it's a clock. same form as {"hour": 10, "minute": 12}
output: {"hour": 8, "minute": 40}
